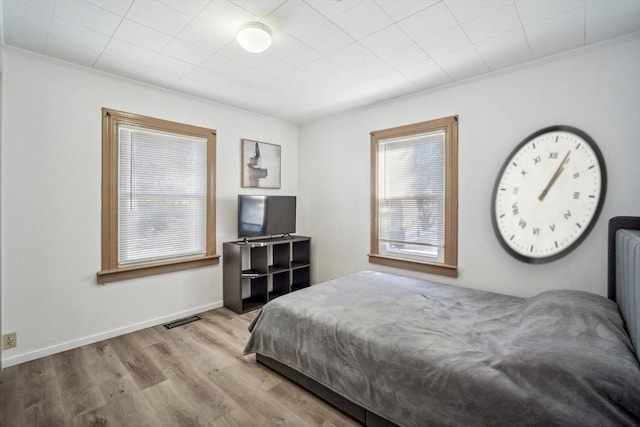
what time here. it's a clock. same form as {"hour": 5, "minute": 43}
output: {"hour": 1, "minute": 4}
